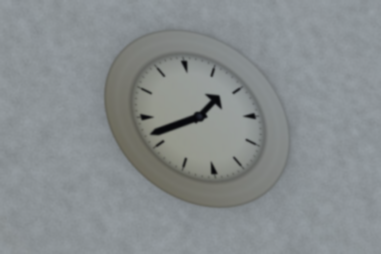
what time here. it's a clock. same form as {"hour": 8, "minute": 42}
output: {"hour": 1, "minute": 42}
